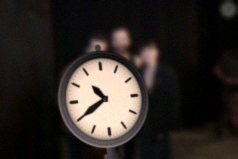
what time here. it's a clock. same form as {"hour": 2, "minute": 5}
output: {"hour": 10, "minute": 40}
